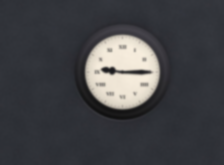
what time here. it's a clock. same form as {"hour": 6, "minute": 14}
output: {"hour": 9, "minute": 15}
